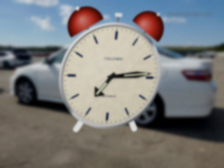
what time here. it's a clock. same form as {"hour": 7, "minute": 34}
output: {"hour": 7, "minute": 14}
